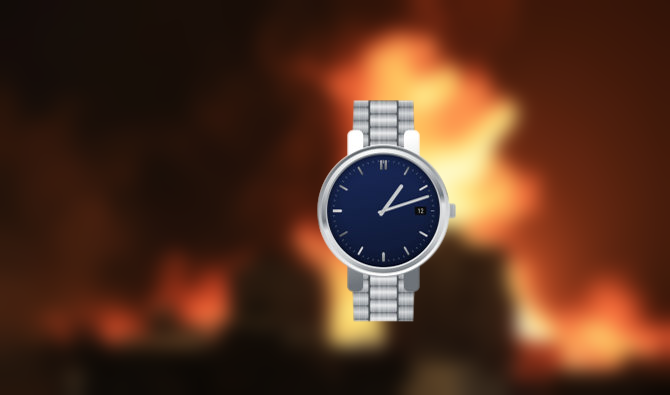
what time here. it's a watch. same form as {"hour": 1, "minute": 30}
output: {"hour": 1, "minute": 12}
